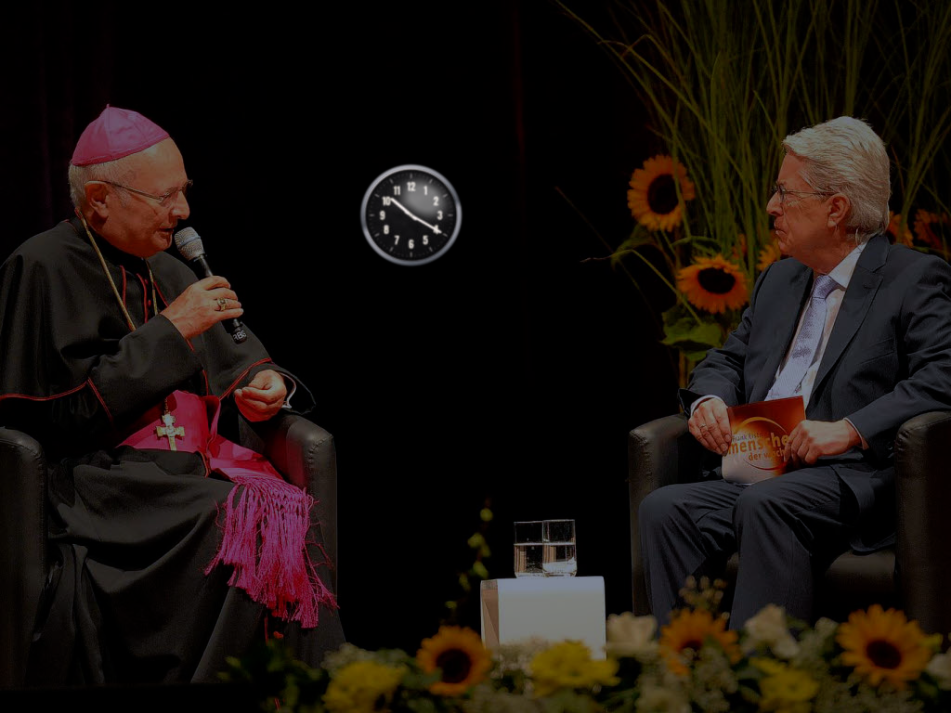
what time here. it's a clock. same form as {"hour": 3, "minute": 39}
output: {"hour": 10, "minute": 20}
